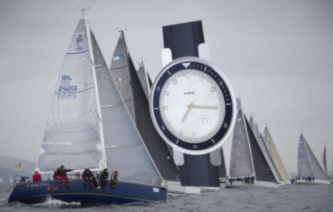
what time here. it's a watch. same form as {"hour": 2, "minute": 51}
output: {"hour": 7, "minute": 16}
